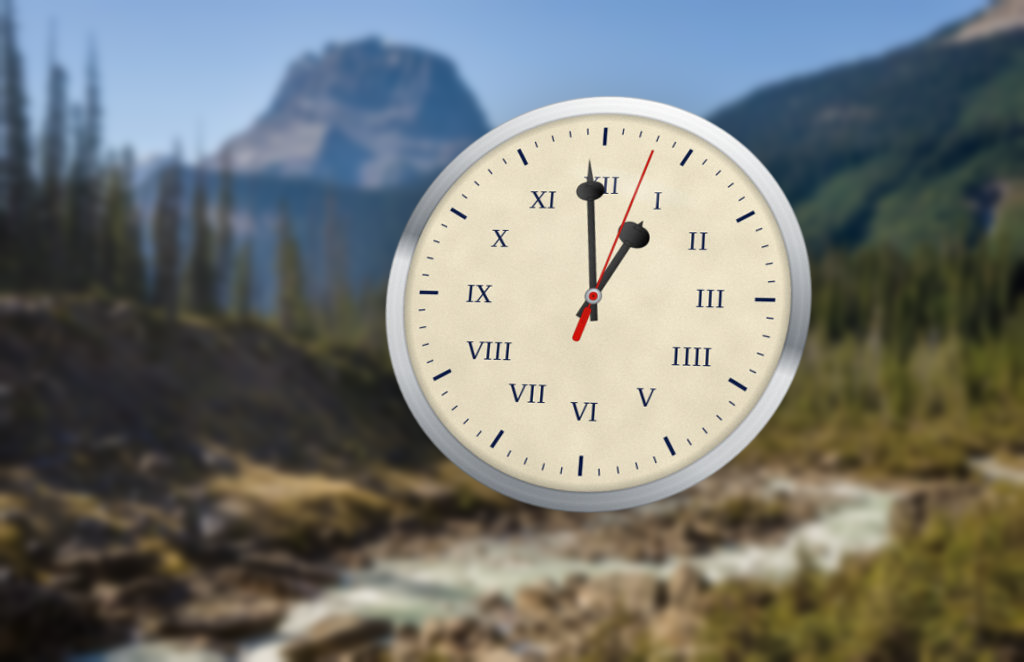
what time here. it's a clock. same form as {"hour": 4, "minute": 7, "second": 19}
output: {"hour": 12, "minute": 59, "second": 3}
